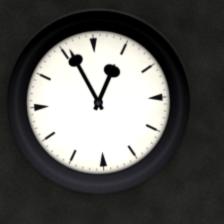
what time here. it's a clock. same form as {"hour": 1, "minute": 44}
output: {"hour": 12, "minute": 56}
